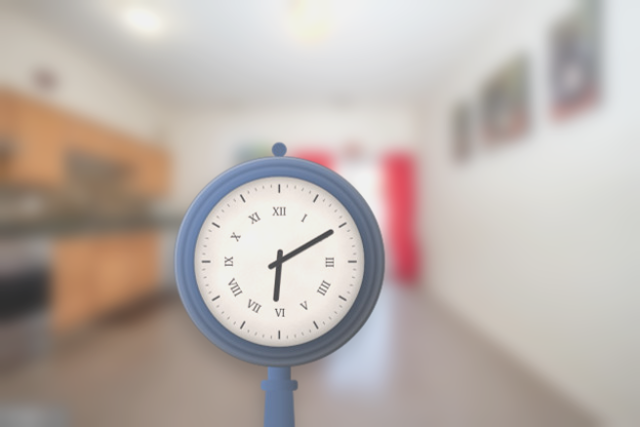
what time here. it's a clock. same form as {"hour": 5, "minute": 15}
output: {"hour": 6, "minute": 10}
